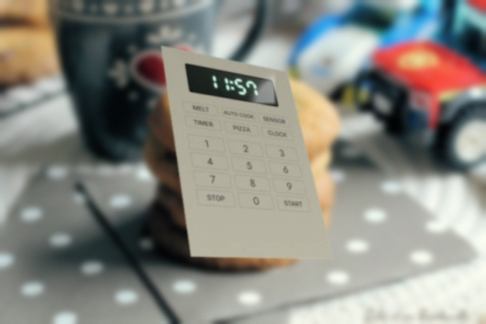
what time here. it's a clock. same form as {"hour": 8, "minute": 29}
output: {"hour": 11, "minute": 57}
